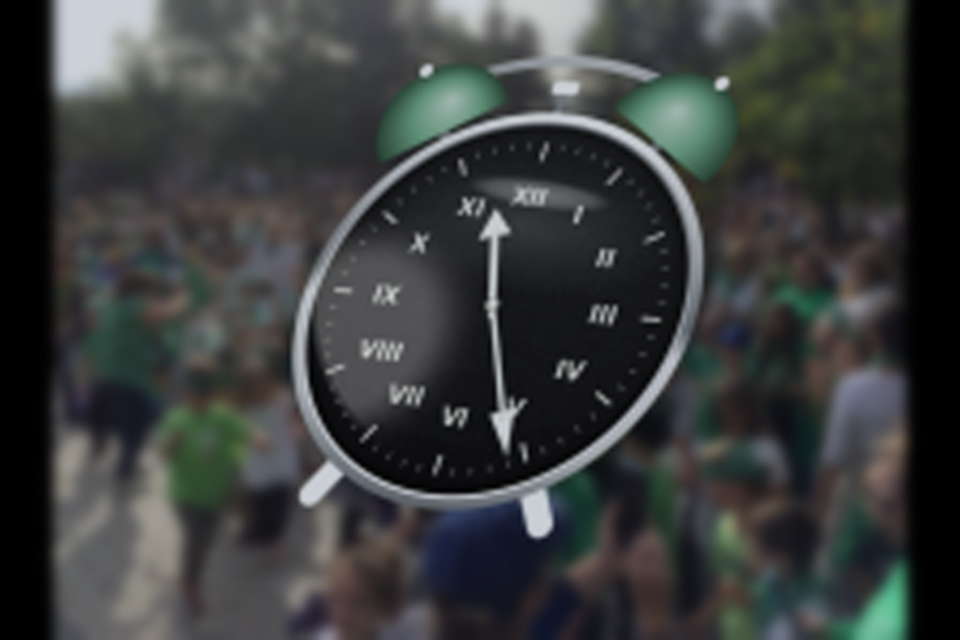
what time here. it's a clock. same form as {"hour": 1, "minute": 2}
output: {"hour": 11, "minute": 26}
